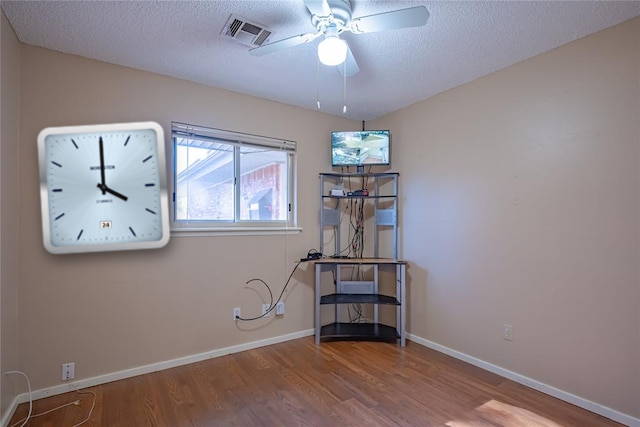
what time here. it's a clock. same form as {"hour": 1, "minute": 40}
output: {"hour": 4, "minute": 0}
